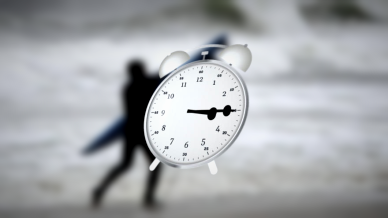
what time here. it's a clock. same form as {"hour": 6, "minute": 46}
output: {"hour": 3, "minute": 15}
